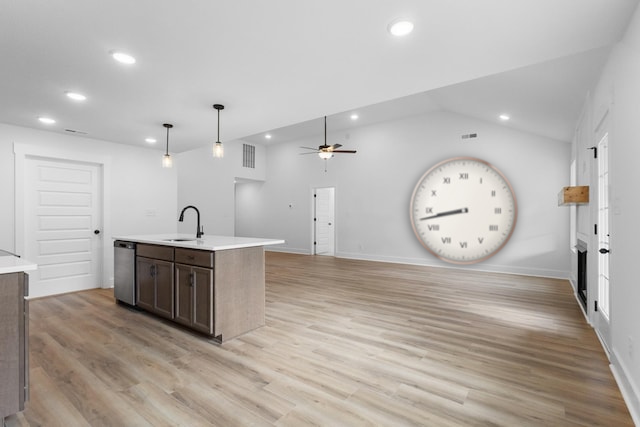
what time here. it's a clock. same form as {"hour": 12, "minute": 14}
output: {"hour": 8, "minute": 43}
